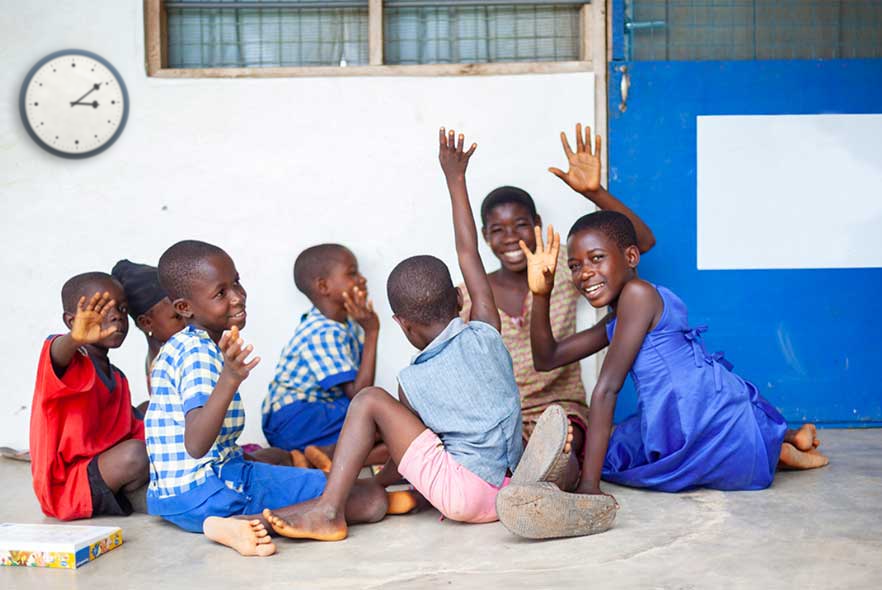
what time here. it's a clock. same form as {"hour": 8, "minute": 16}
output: {"hour": 3, "minute": 9}
